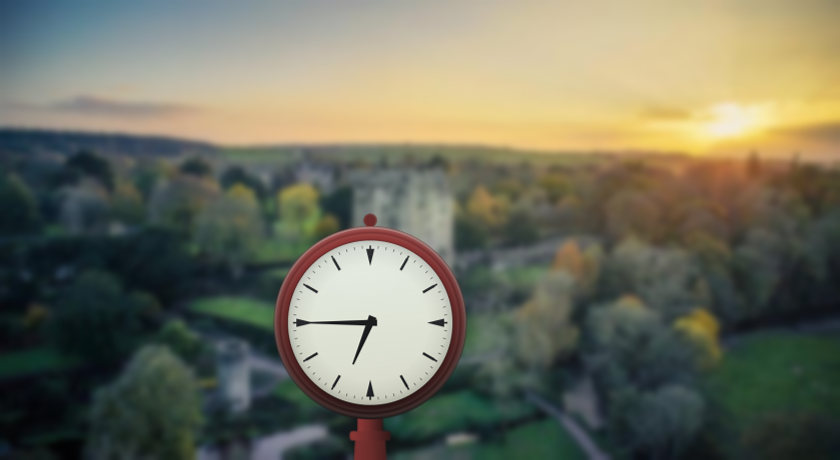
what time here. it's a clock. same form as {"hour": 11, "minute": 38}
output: {"hour": 6, "minute": 45}
